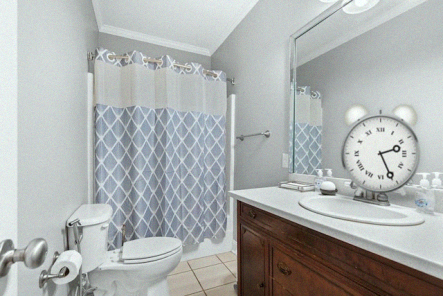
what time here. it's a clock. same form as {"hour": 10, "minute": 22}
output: {"hour": 2, "minute": 26}
